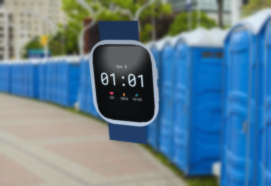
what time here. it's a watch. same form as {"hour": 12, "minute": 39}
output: {"hour": 1, "minute": 1}
